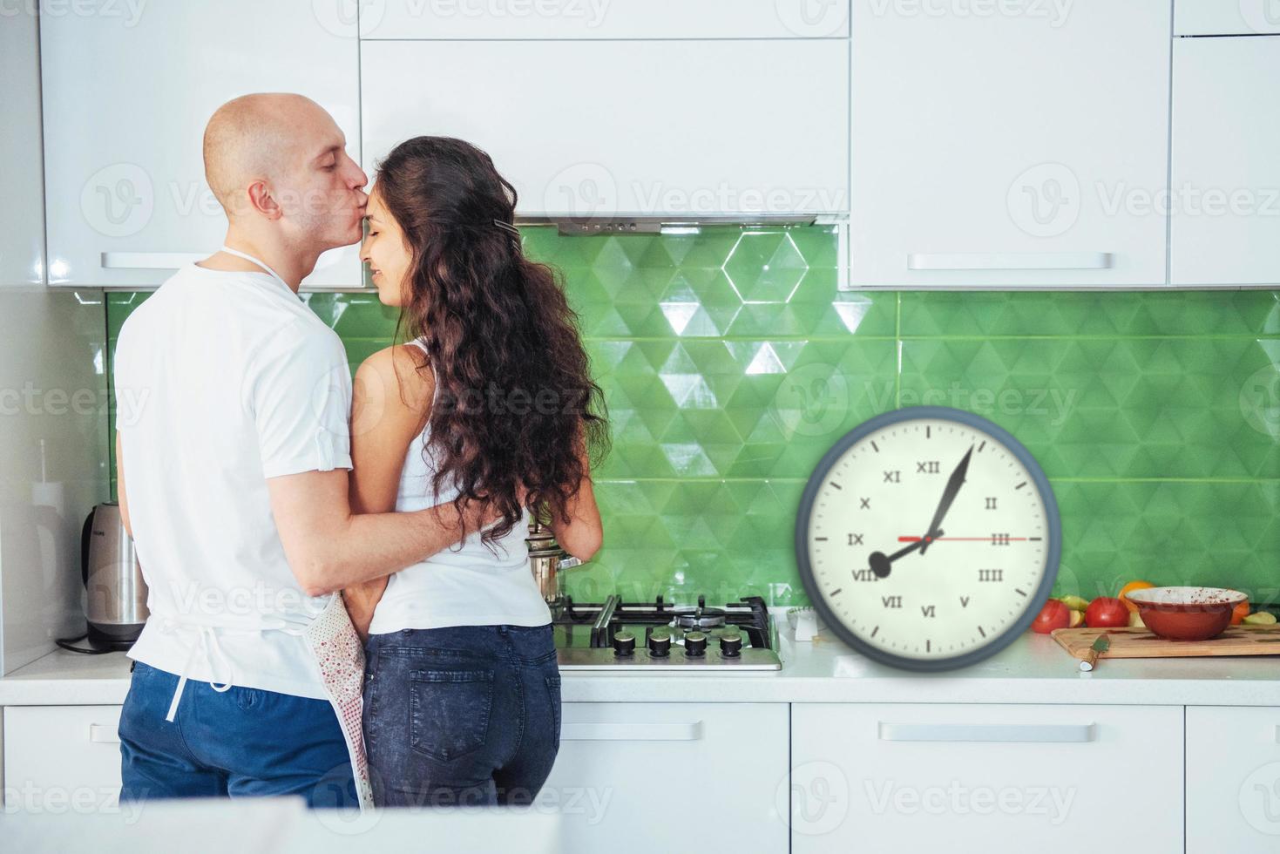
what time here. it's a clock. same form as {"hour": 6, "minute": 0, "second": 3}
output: {"hour": 8, "minute": 4, "second": 15}
